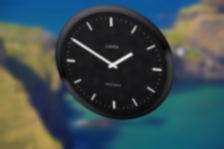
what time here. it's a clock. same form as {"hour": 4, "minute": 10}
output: {"hour": 1, "minute": 50}
